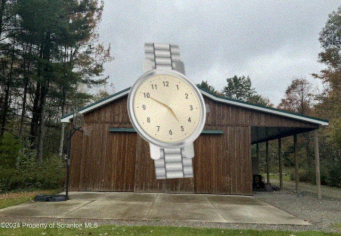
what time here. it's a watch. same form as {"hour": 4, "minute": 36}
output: {"hour": 4, "minute": 50}
